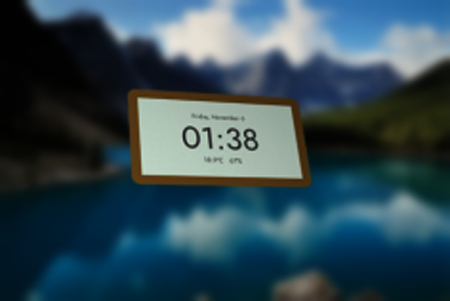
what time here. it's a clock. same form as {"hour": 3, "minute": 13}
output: {"hour": 1, "minute": 38}
